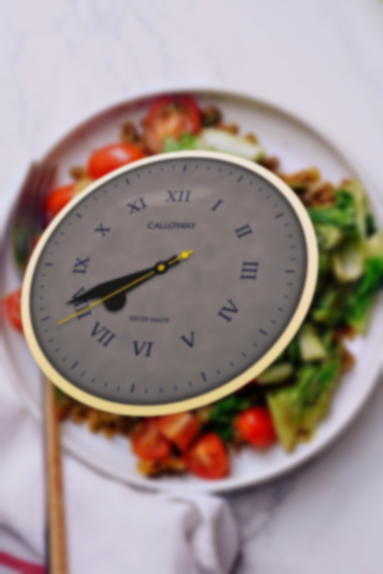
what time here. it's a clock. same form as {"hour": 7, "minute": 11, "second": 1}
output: {"hour": 7, "minute": 40, "second": 39}
